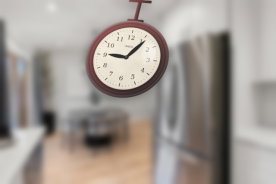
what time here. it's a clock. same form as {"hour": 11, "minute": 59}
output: {"hour": 9, "minute": 6}
